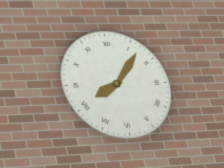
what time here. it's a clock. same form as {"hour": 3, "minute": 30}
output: {"hour": 8, "minute": 7}
